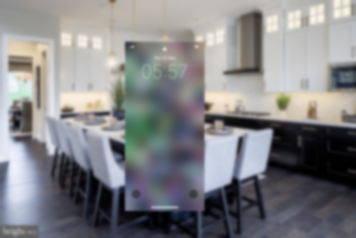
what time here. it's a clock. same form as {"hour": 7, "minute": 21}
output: {"hour": 5, "minute": 57}
